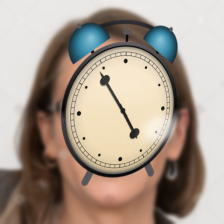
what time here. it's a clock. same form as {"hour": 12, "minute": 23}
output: {"hour": 4, "minute": 54}
